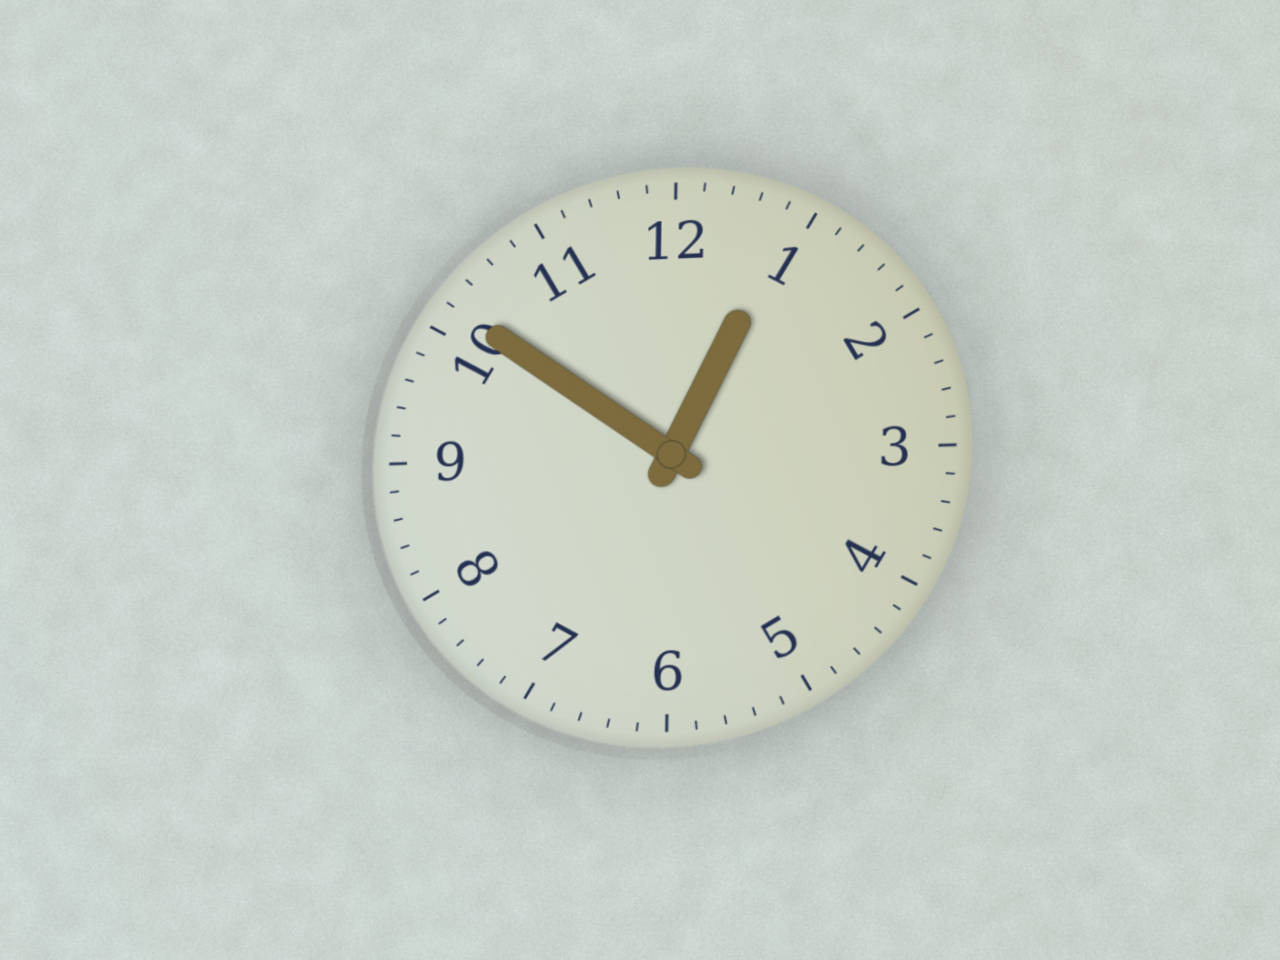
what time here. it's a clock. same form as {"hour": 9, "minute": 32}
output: {"hour": 12, "minute": 51}
